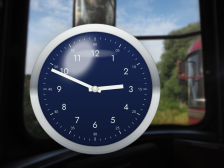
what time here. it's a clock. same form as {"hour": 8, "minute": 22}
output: {"hour": 2, "minute": 49}
